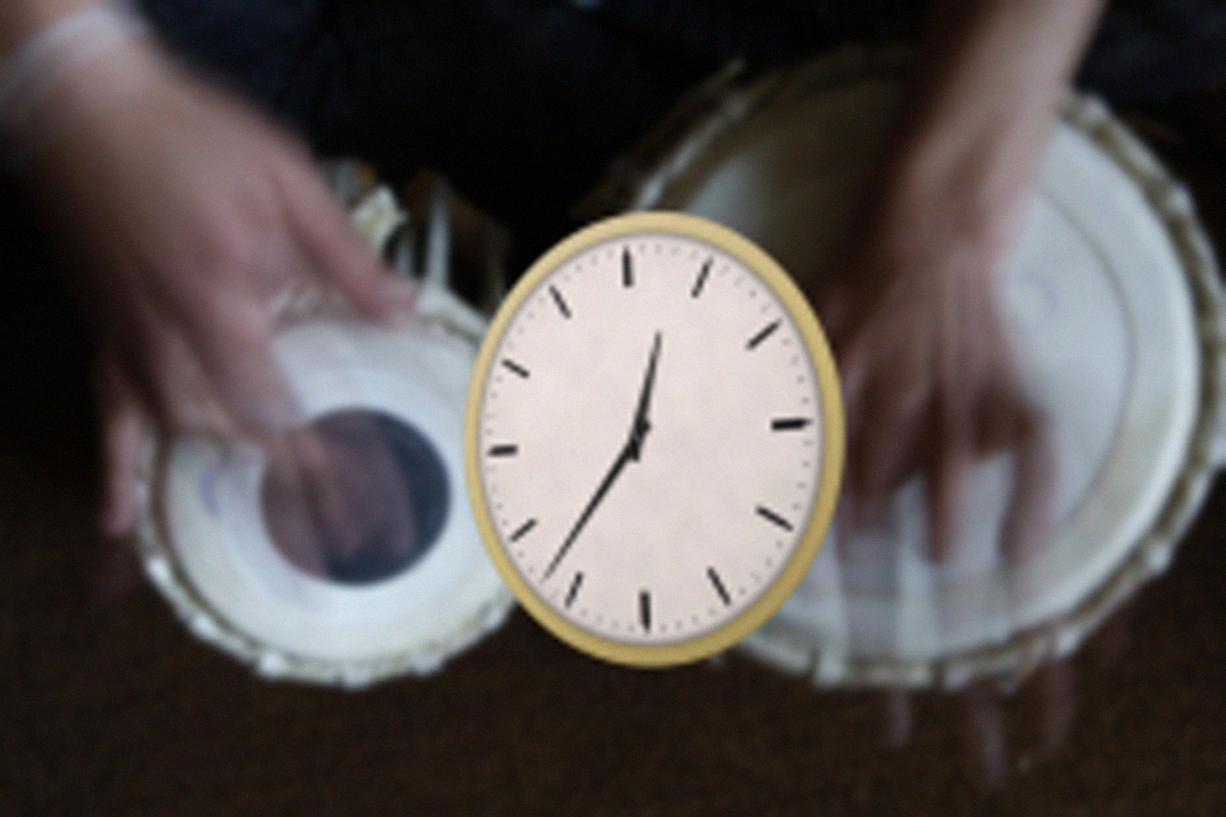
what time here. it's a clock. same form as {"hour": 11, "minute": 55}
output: {"hour": 12, "minute": 37}
